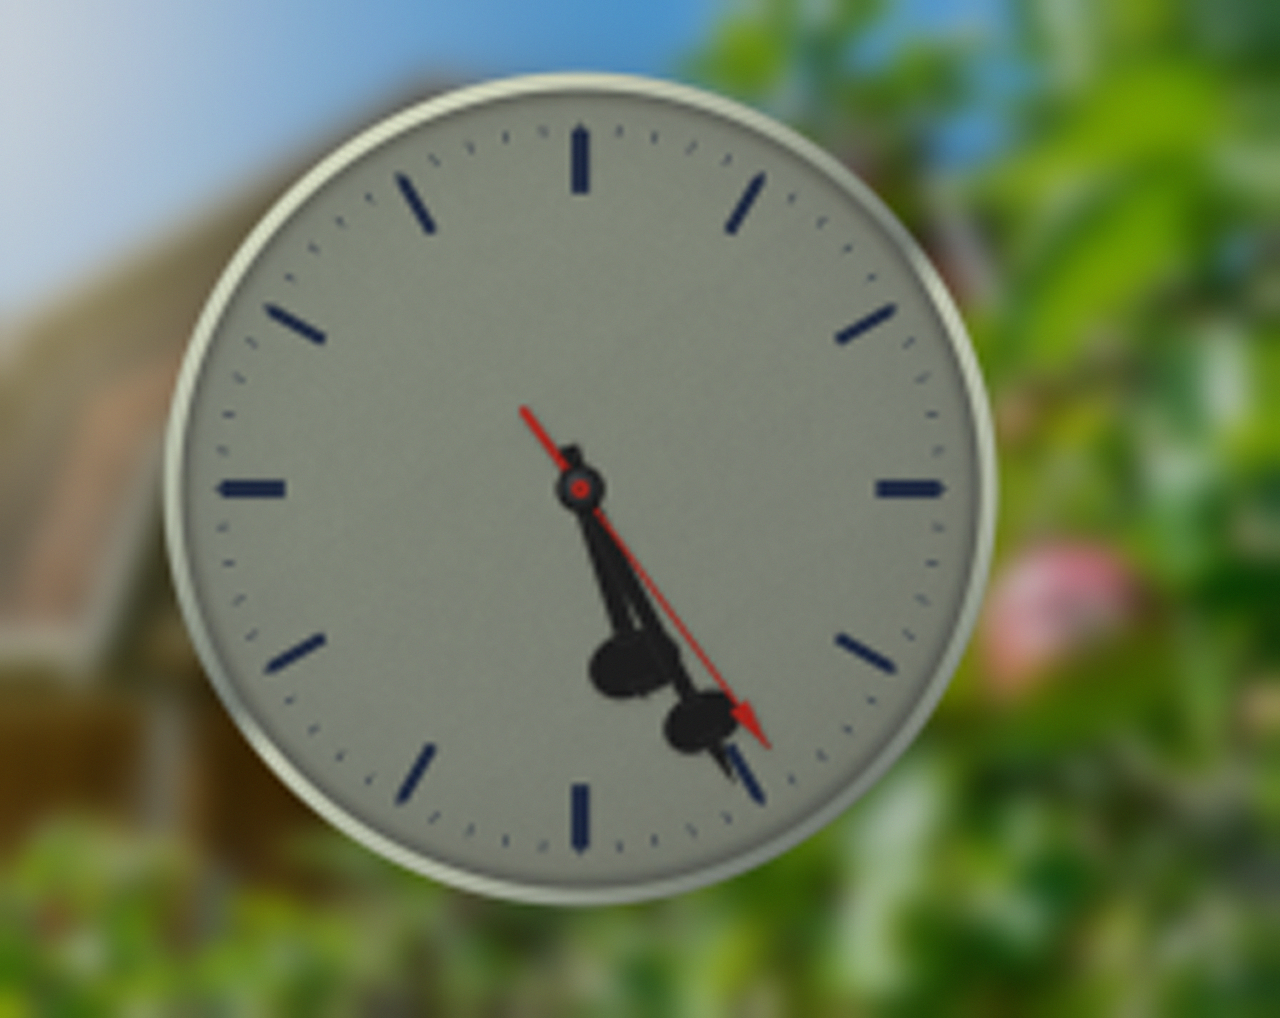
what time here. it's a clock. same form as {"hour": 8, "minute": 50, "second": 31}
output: {"hour": 5, "minute": 25, "second": 24}
